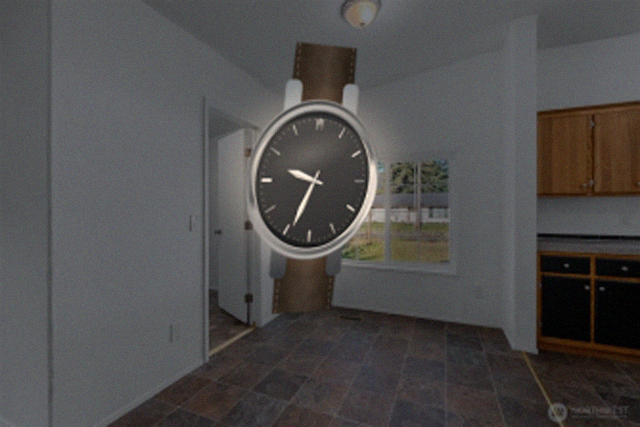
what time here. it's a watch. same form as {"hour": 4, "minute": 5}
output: {"hour": 9, "minute": 34}
